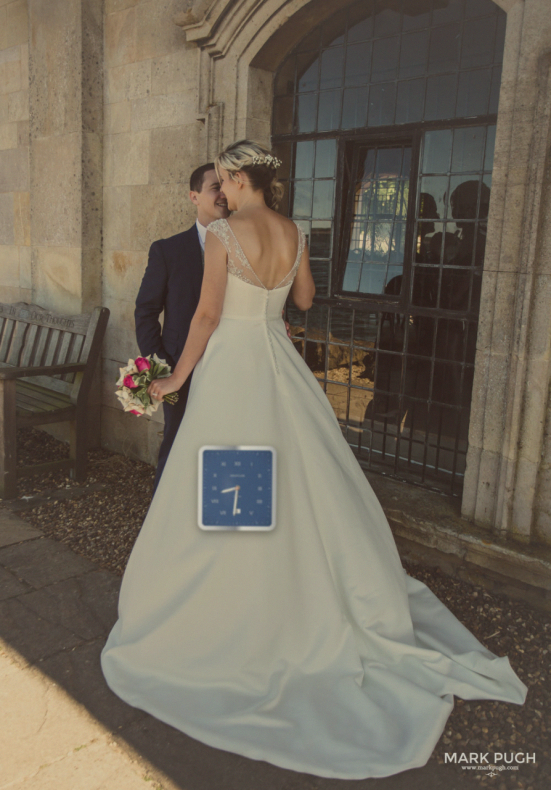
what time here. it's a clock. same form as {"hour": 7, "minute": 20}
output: {"hour": 8, "minute": 31}
